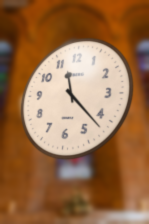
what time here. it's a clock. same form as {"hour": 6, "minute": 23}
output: {"hour": 11, "minute": 22}
